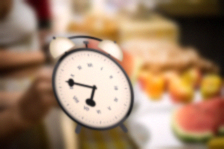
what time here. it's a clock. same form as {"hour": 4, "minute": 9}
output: {"hour": 6, "minute": 47}
